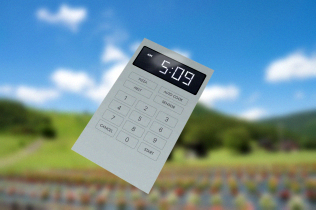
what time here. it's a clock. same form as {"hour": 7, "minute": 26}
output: {"hour": 5, "minute": 9}
